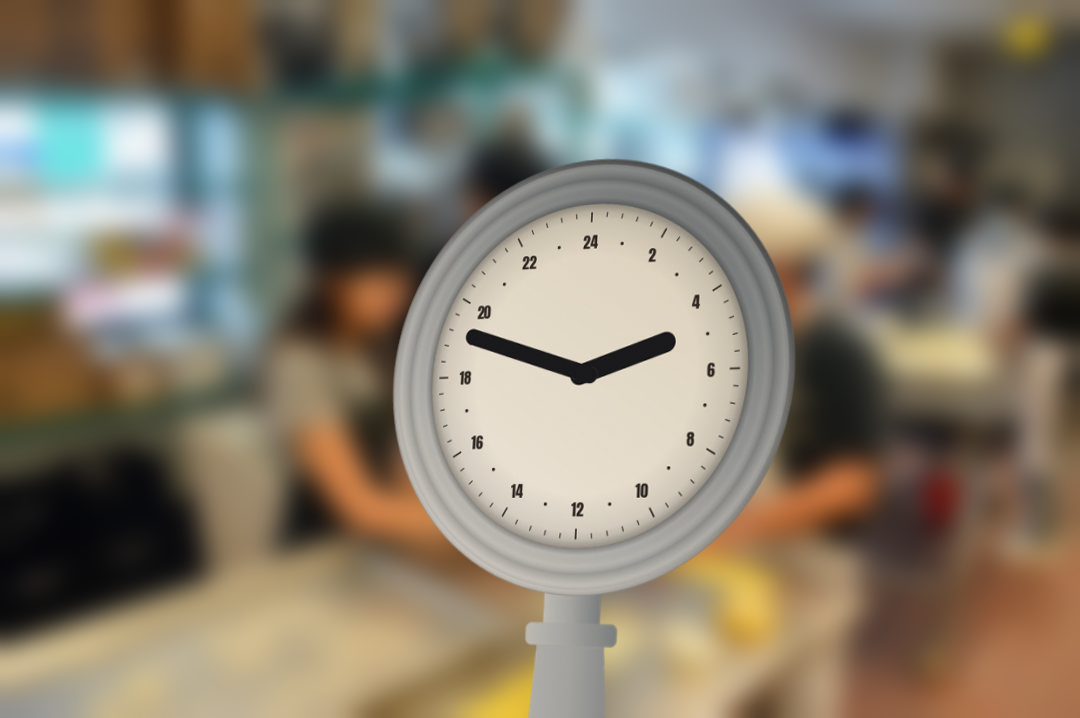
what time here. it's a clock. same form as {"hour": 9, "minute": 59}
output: {"hour": 4, "minute": 48}
